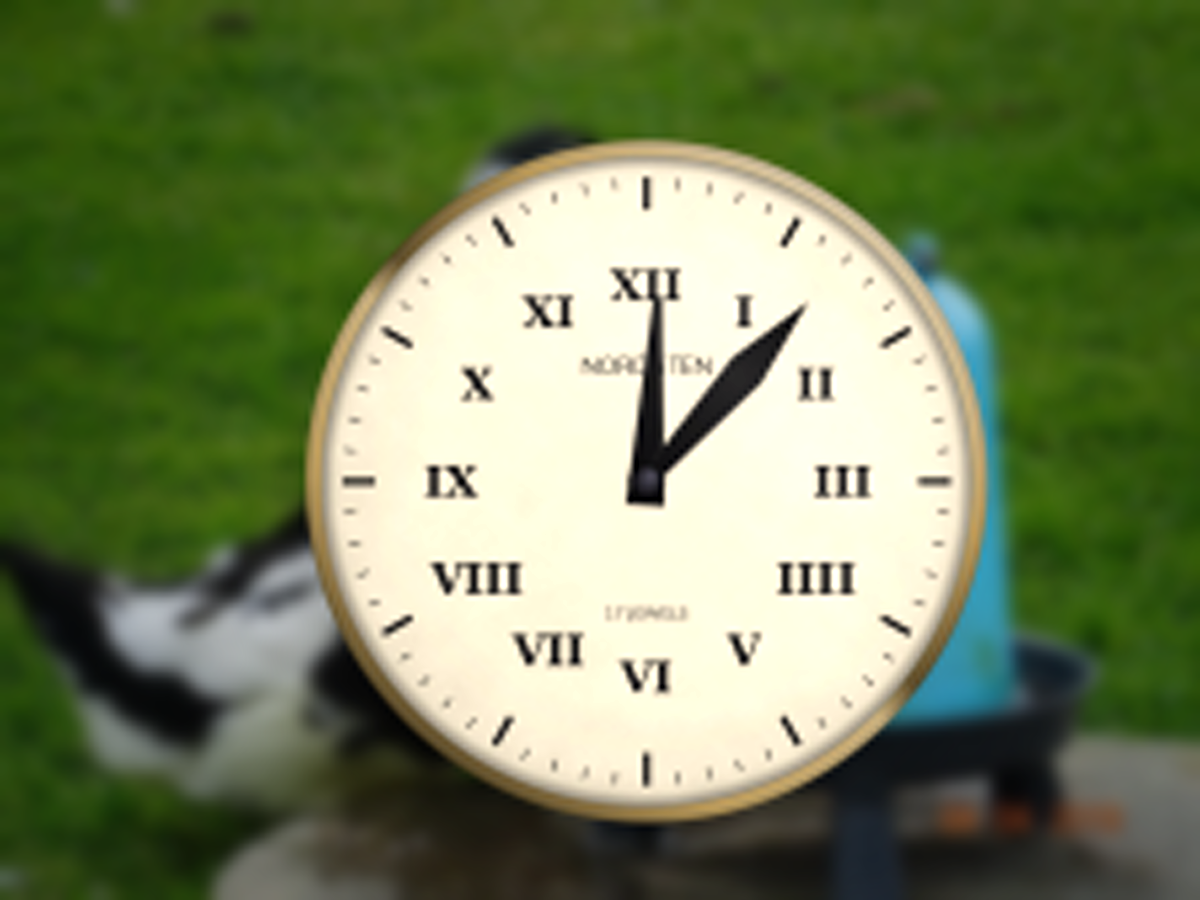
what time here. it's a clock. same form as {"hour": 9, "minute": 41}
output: {"hour": 12, "minute": 7}
